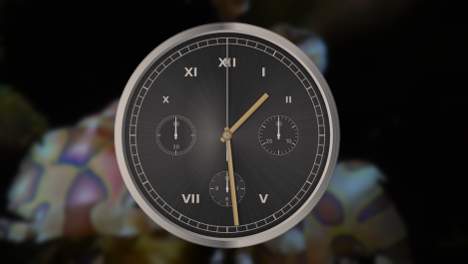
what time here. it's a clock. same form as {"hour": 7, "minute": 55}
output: {"hour": 1, "minute": 29}
